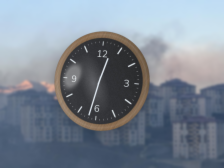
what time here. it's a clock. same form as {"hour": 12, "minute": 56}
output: {"hour": 12, "minute": 32}
